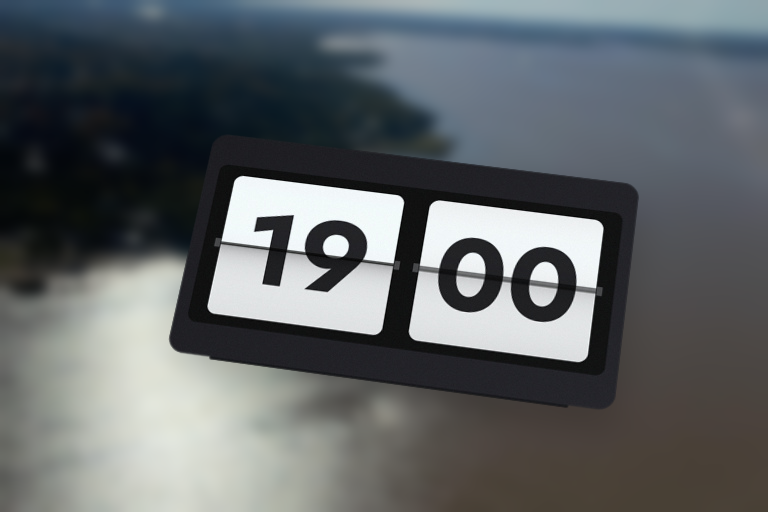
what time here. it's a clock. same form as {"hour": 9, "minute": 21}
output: {"hour": 19, "minute": 0}
